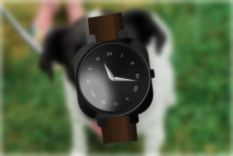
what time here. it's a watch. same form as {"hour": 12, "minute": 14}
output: {"hour": 11, "minute": 17}
